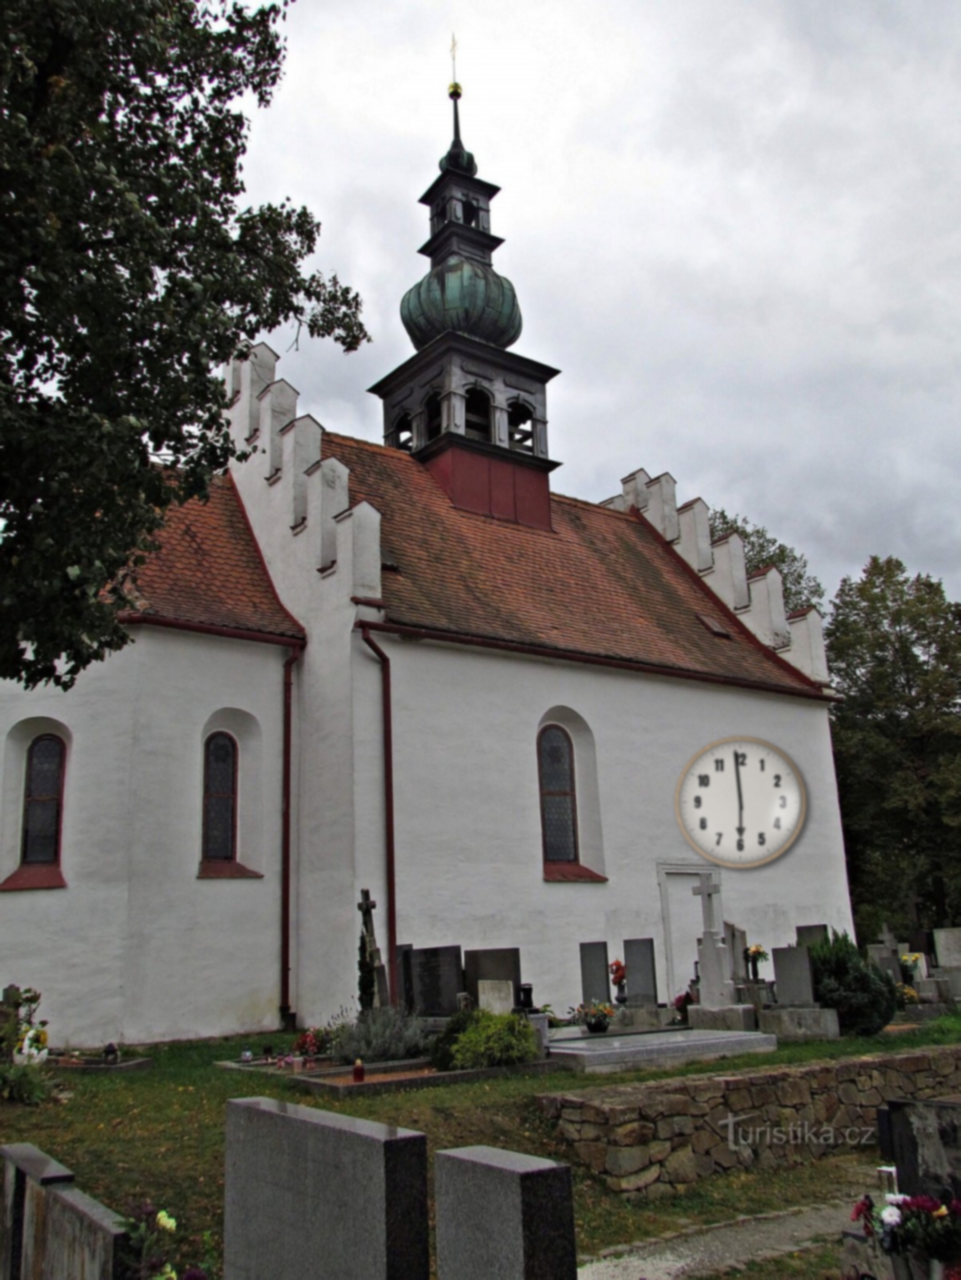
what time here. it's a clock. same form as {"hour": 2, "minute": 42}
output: {"hour": 5, "minute": 59}
